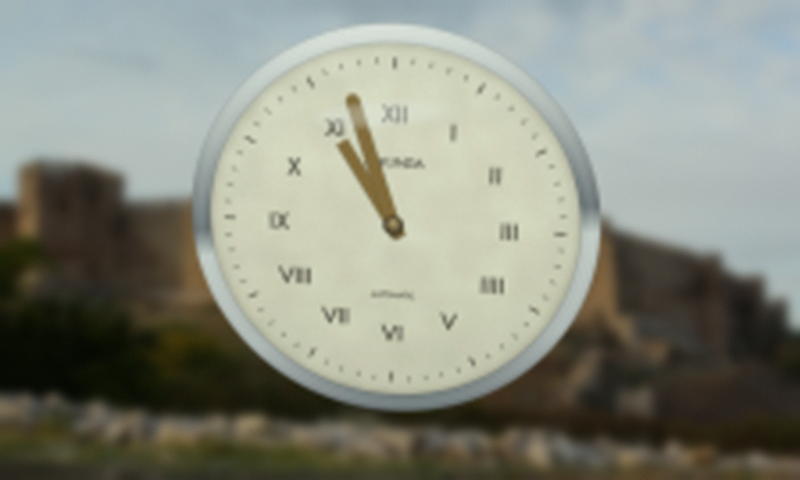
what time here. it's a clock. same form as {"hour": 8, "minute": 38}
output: {"hour": 10, "minute": 57}
